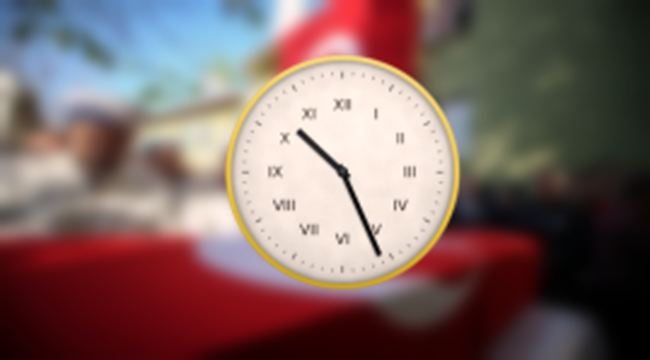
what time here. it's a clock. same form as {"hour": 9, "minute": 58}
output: {"hour": 10, "minute": 26}
